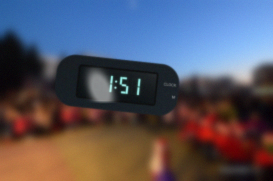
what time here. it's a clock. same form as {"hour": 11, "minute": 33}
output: {"hour": 1, "minute": 51}
